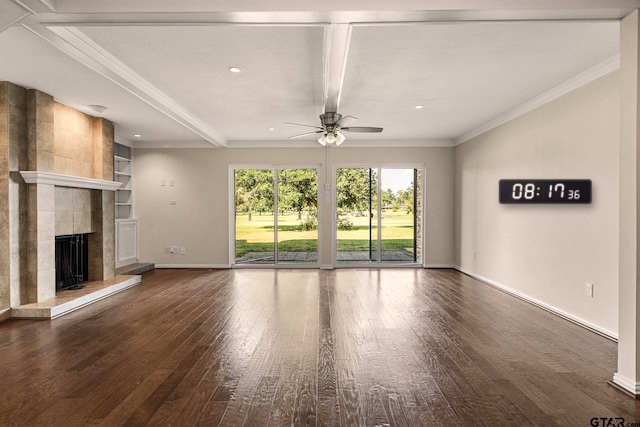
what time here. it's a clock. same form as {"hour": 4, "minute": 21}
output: {"hour": 8, "minute": 17}
